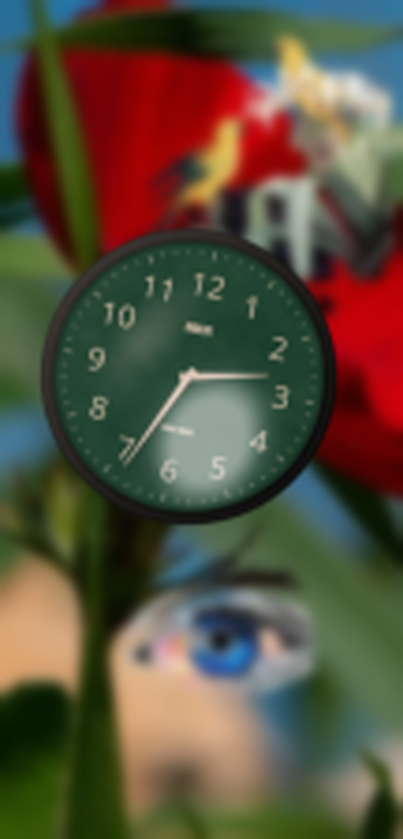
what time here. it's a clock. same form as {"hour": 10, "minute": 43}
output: {"hour": 2, "minute": 34}
